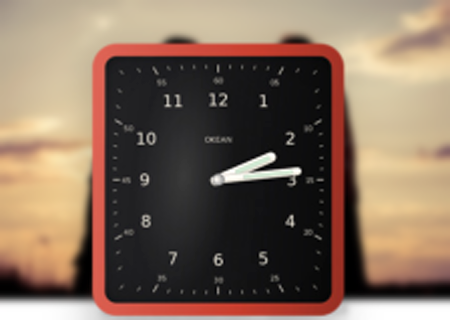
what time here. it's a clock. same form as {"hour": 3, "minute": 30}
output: {"hour": 2, "minute": 14}
